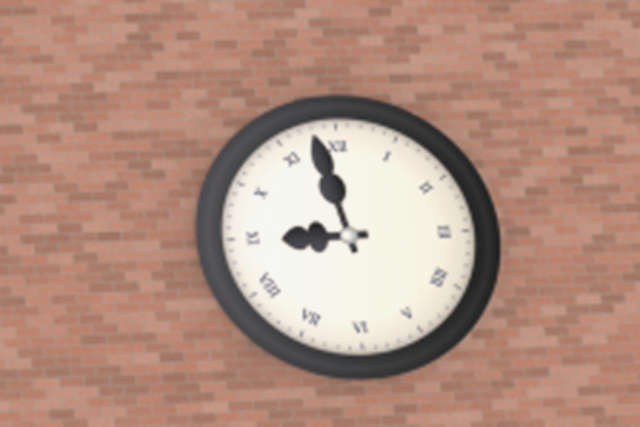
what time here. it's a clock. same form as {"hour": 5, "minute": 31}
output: {"hour": 8, "minute": 58}
